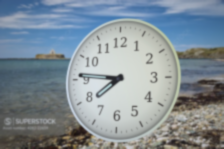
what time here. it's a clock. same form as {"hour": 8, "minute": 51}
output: {"hour": 7, "minute": 46}
